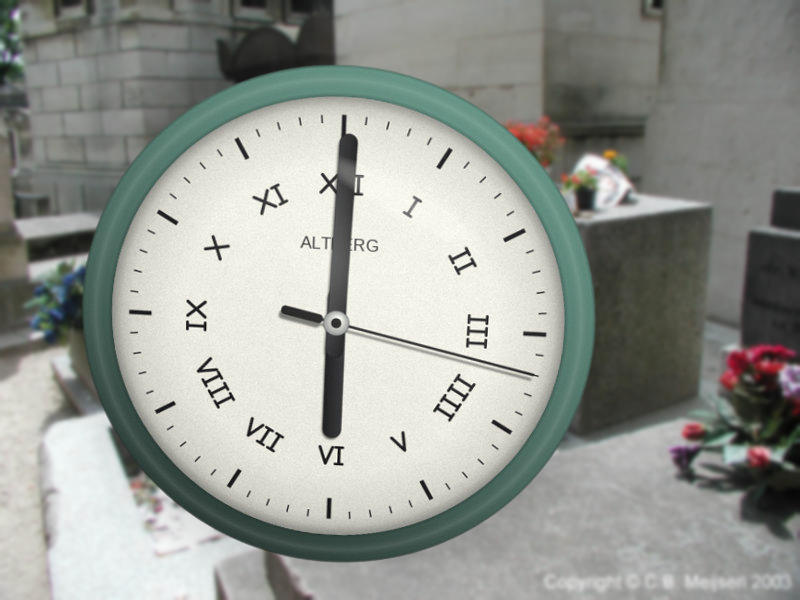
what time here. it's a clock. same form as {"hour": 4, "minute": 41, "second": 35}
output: {"hour": 6, "minute": 0, "second": 17}
